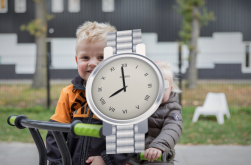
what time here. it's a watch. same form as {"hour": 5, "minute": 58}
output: {"hour": 7, "minute": 59}
